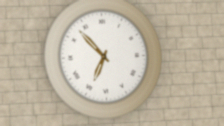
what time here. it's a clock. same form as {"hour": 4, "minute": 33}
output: {"hour": 6, "minute": 53}
